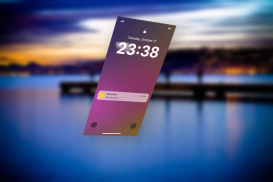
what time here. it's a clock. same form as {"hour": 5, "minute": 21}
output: {"hour": 23, "minute": 38}
